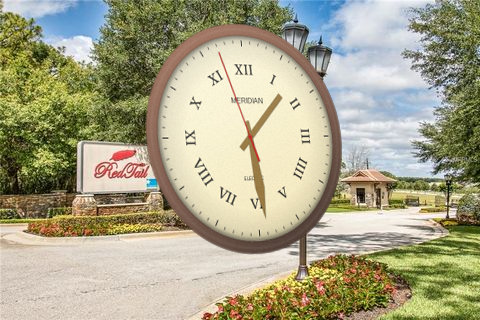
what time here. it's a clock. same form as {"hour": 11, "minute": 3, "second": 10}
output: {"hour": 1, "minute": 28, "second": 57}
